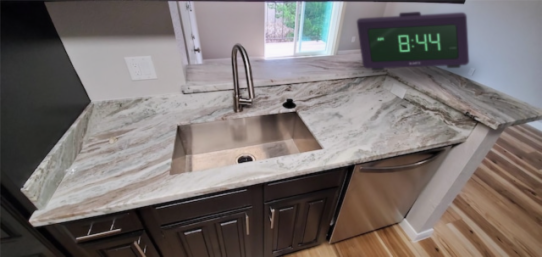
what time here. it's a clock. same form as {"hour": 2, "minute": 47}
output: {"hour": 8, "minute": 44}
